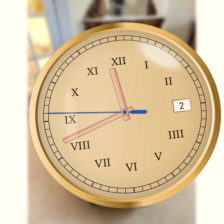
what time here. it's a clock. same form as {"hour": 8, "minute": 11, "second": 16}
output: {"hour": 11, "minute": 41, "second": 46}
